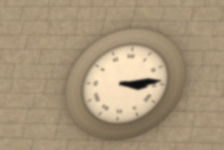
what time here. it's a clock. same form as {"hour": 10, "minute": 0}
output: {"hour": 3, "minute": 14}
